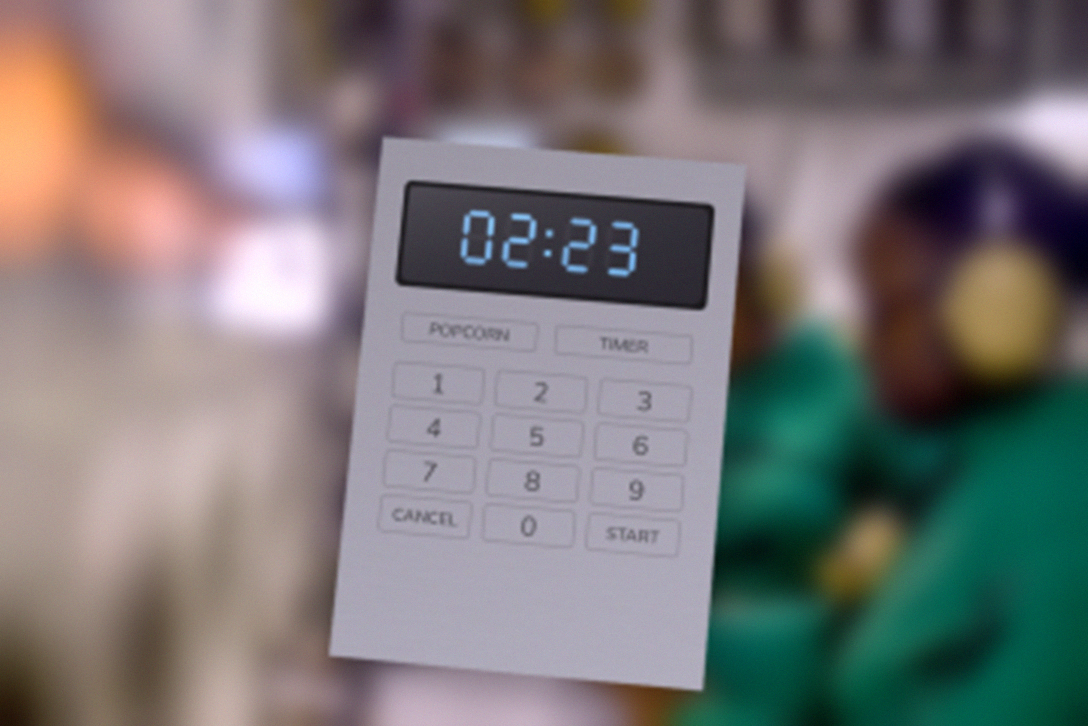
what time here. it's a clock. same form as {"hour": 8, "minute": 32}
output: {"hour": 2, "minute": 23}
